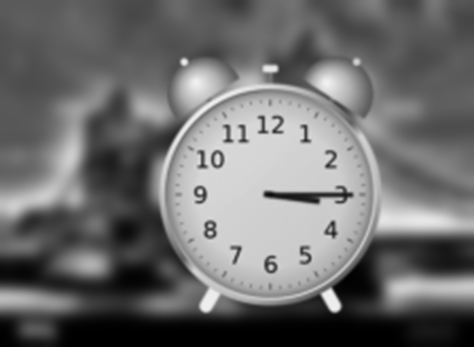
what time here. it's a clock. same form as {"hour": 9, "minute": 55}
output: {"hour": 3, "minute": 15}
